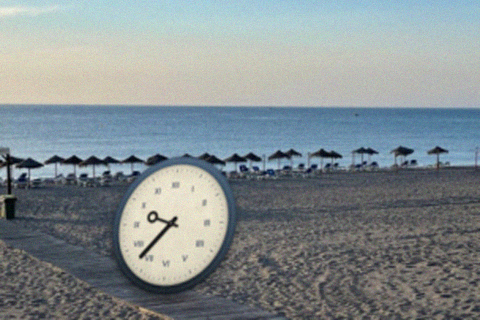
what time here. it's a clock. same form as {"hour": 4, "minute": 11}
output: {"hour": 9, "minute": 37}
